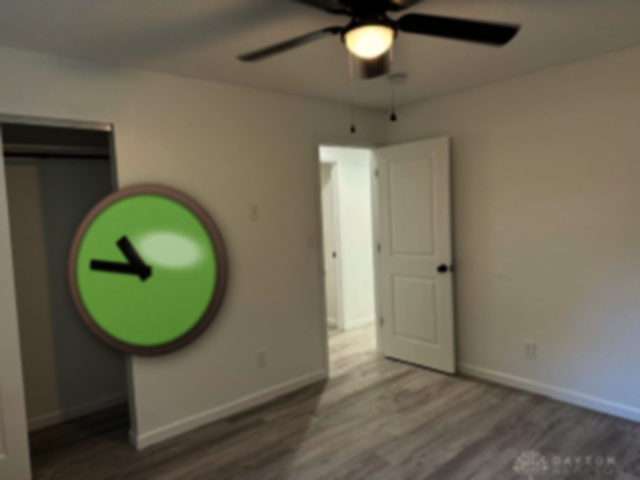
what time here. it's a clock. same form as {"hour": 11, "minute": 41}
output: {"hour": 10, "minute": 46}
